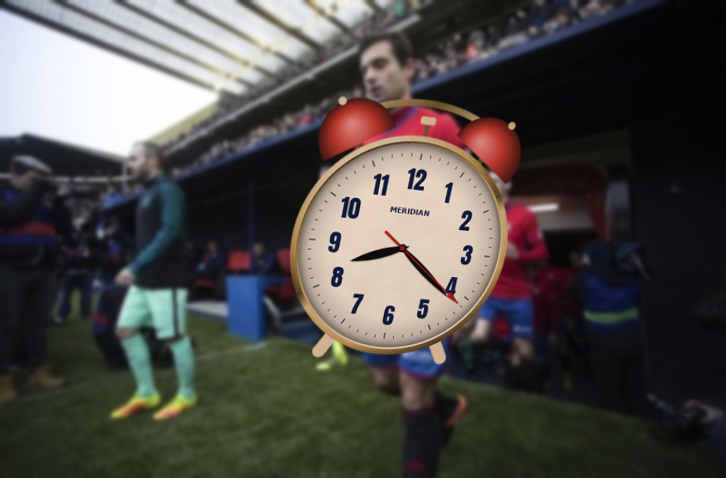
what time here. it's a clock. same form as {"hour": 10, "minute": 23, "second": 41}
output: {"hour": 8, "minute": 21, "second": 21}
